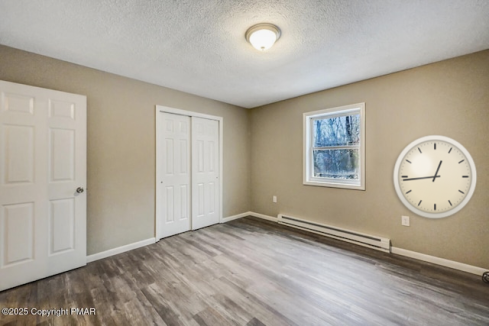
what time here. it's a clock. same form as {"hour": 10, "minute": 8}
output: {"hour": 12, "minute": 44}
